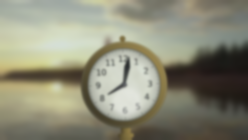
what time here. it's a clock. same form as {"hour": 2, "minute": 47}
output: {"hour": 8, "minute": 2}
